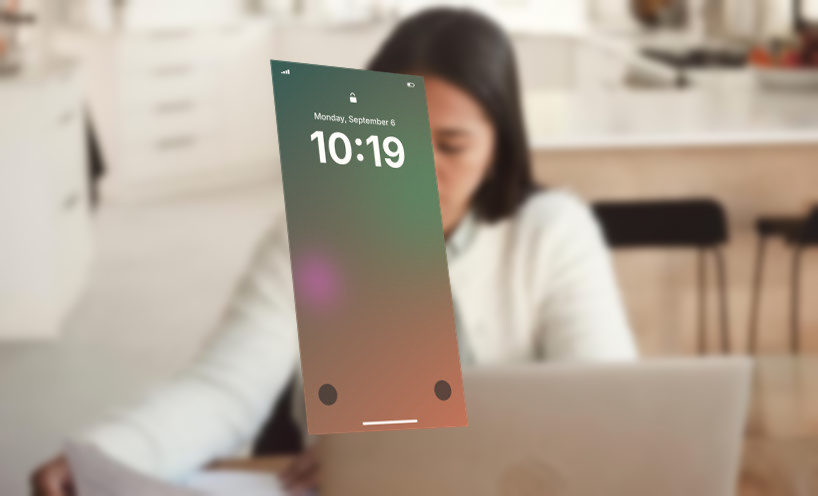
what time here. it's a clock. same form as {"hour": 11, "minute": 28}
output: {"hour": 10, "minute": 19}
